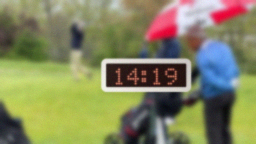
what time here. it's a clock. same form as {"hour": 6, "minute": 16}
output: {"hour": 14, "minute": 19}
